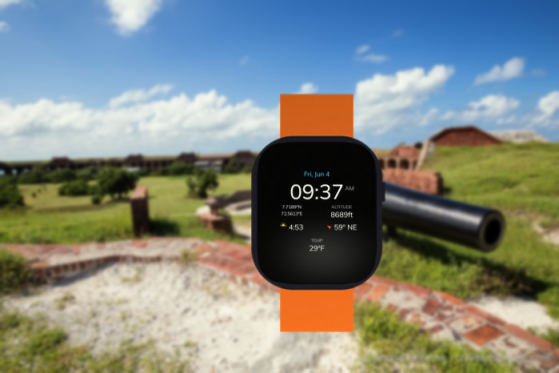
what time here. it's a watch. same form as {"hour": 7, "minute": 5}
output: {"hour": 9, "minute": 37}
